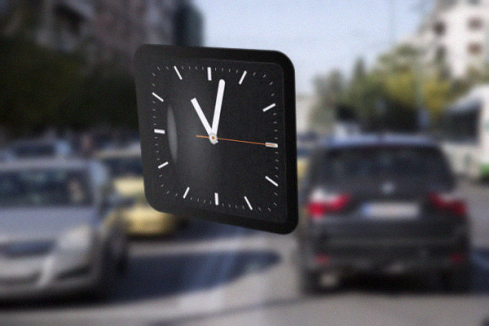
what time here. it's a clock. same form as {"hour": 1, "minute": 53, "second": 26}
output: {"hour": 11, "minute": 2, "second": 15}
